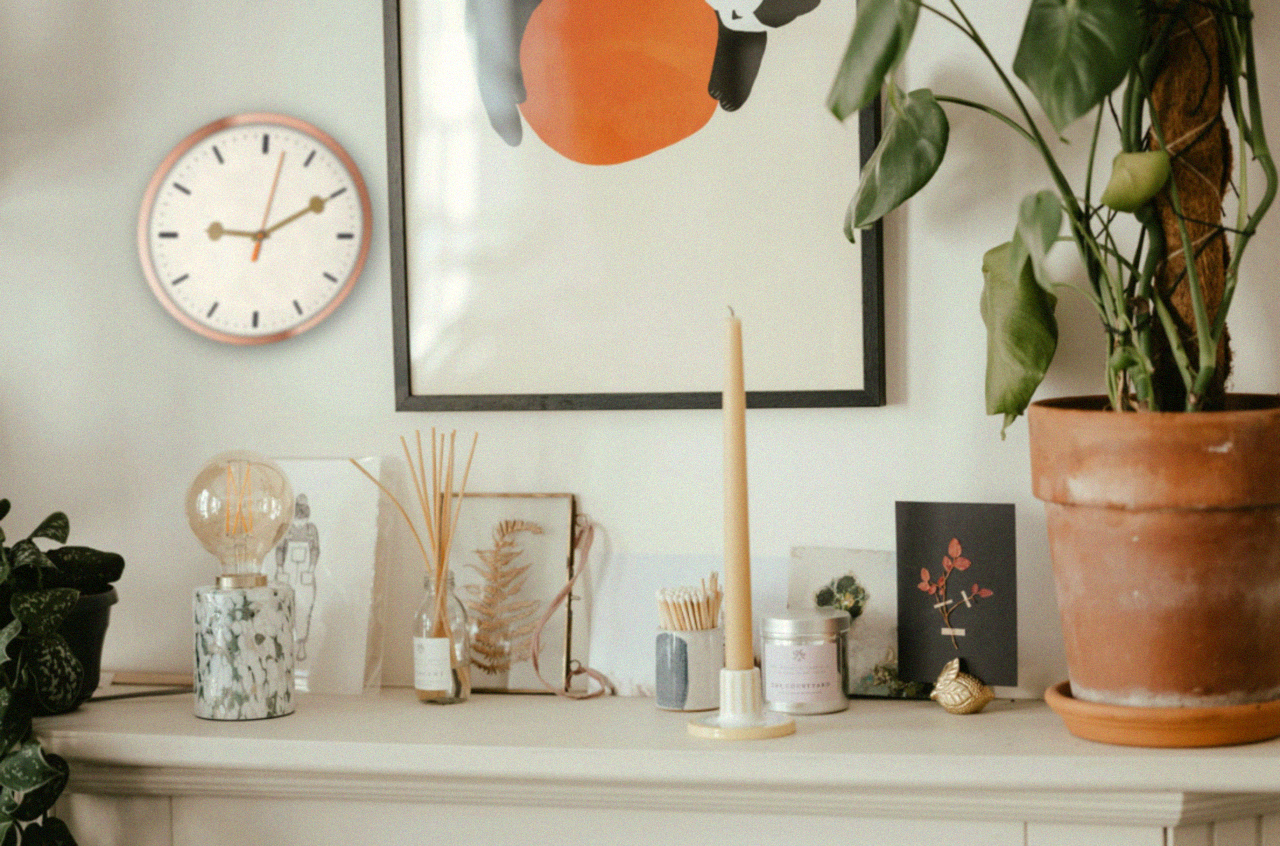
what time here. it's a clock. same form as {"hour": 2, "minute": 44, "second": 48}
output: {"hour": 9, "minute": 10, "second": 2}
